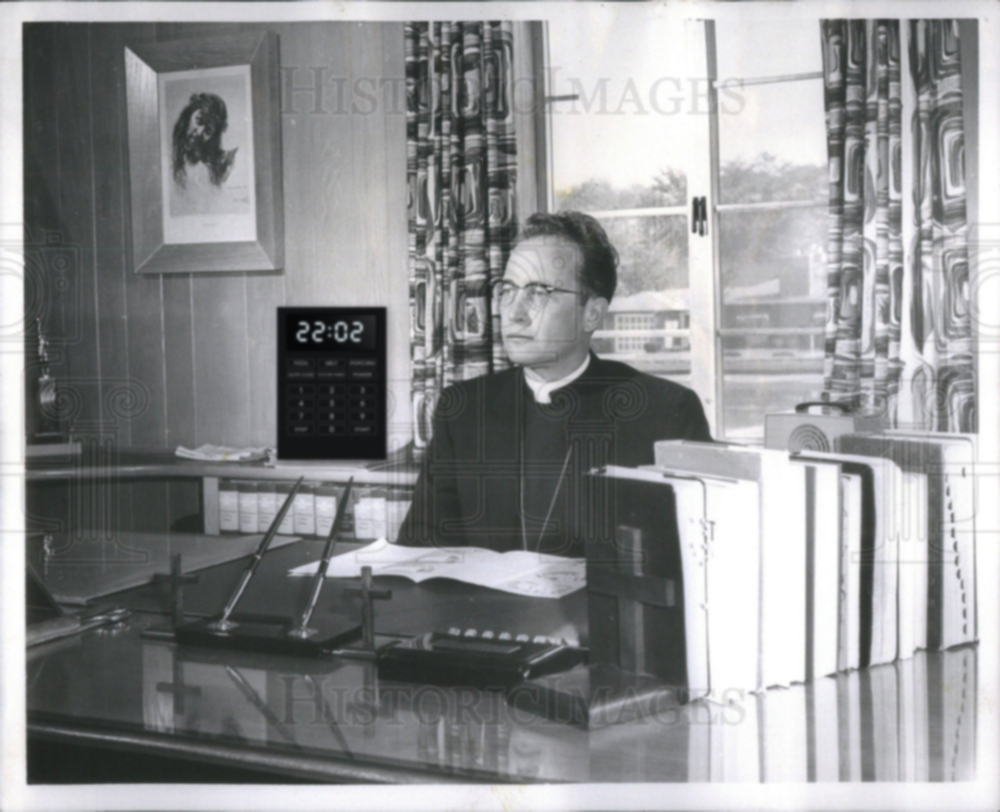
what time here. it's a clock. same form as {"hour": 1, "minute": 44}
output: {"hour": 22, "minute": 2}
